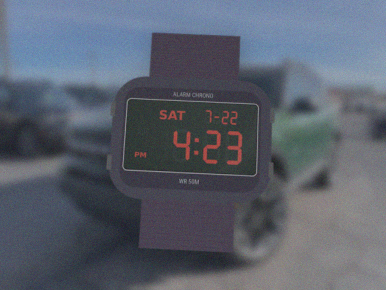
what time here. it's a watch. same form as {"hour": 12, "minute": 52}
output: {"hour": 4, "minute": 23}
